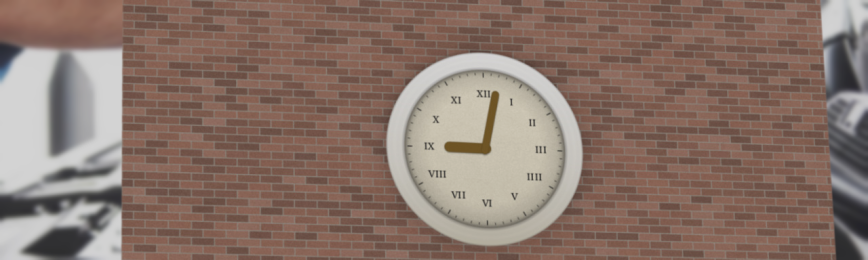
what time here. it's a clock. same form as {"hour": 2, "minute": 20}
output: {"hour": 9, "minute": 2}
